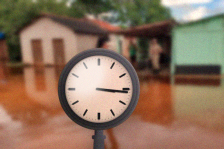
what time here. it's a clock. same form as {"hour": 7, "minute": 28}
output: {"hour": 3, "minute": 16}
